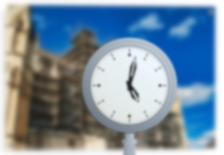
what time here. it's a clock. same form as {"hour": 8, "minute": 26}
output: {"hour": 5, "minute": 2}
